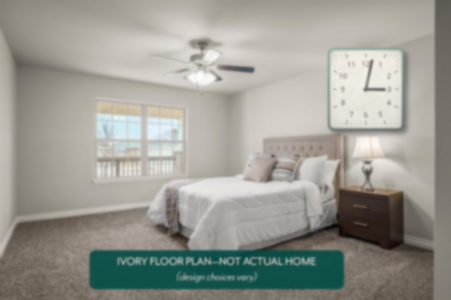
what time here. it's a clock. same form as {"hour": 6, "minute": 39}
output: {"hour": 3, "minute": 2}
